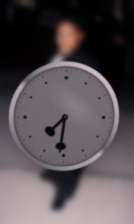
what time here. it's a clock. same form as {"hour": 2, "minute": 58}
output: {"hour": 7, "minute": 31}
